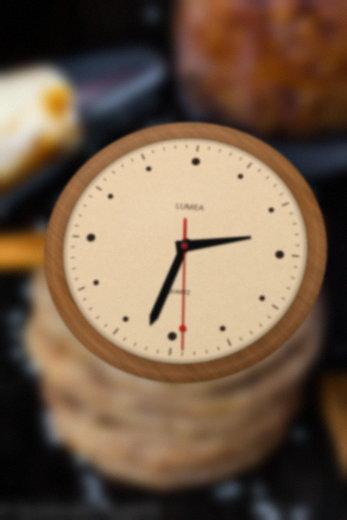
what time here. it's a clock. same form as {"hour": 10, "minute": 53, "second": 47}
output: {"hour": 2, "minute": 32, "second": 29}
